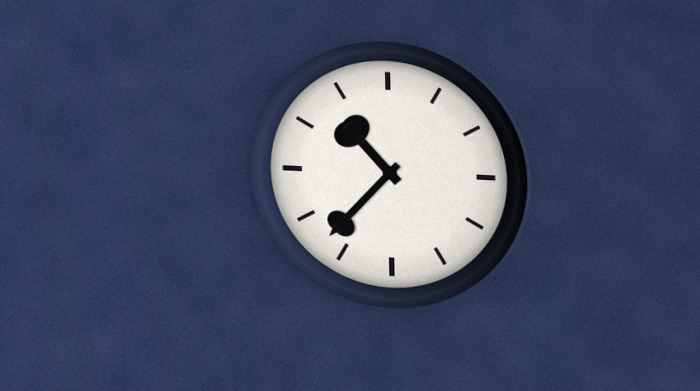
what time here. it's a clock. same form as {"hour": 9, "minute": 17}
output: {"hour": 10, "minute": 37}
